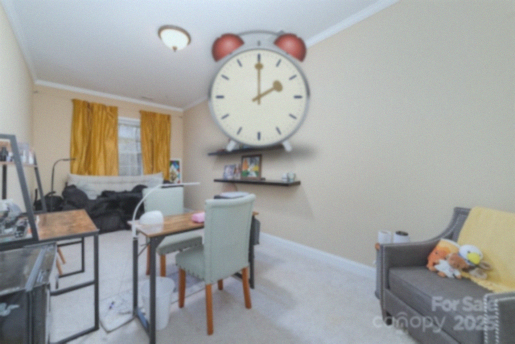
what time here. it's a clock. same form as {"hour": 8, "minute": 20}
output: {"hour": 2, "minute": 0}
